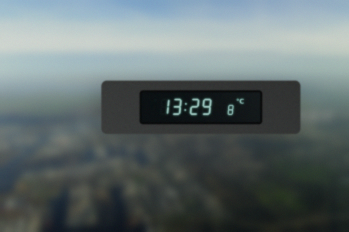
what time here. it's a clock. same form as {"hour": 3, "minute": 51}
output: {"hour": 13, "minute": 29}
